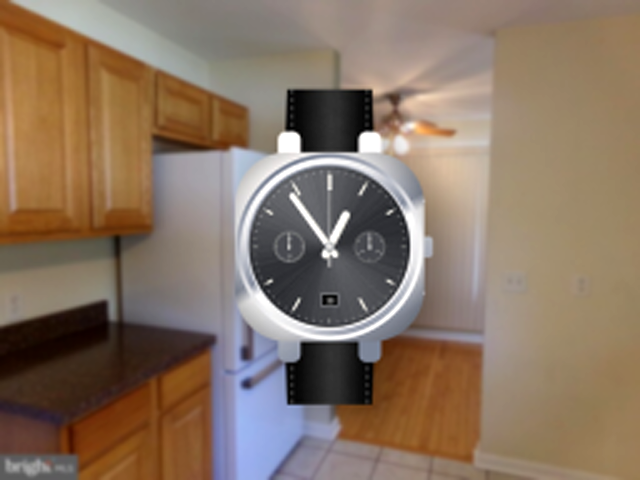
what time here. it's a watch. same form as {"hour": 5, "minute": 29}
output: {"hour": 12, "minute": 54}
